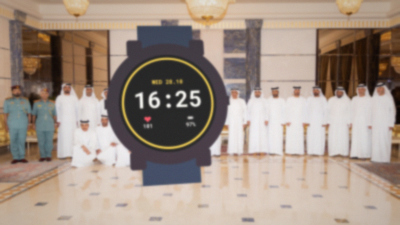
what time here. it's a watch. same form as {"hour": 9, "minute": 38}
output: {"hour": 16, "minute": 25}
